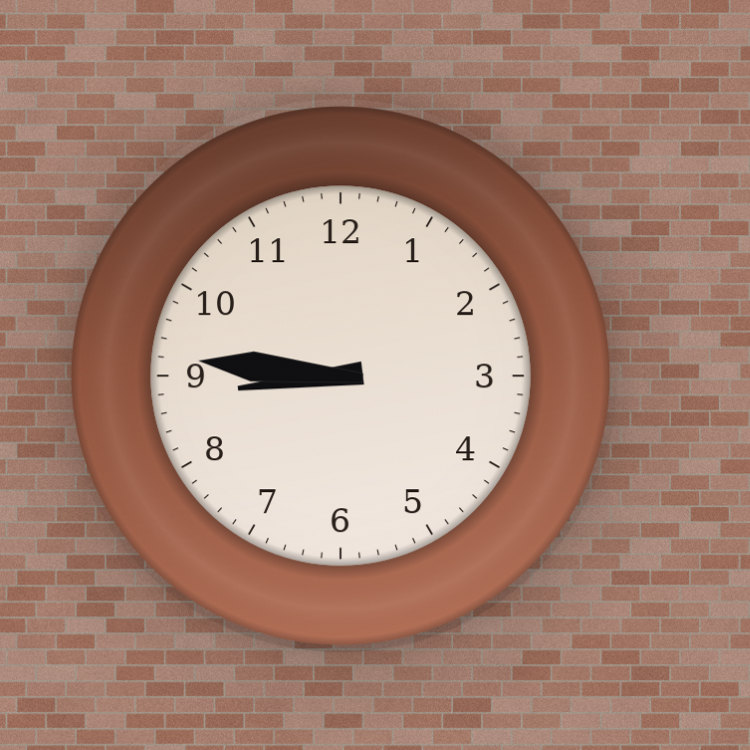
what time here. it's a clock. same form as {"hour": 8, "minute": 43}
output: {"hour": 8, "minute": 46}
